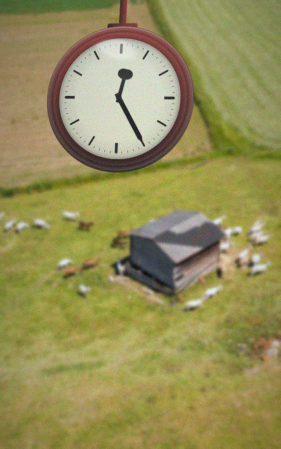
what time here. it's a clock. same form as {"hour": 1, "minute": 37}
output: {"hour": 12, "minute": 25}
